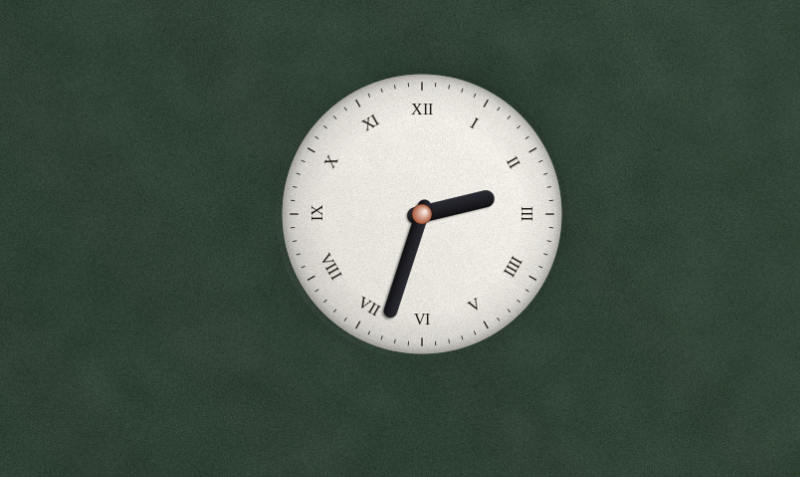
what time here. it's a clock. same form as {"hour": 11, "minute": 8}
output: {"hour": 2, "minute": 33}
